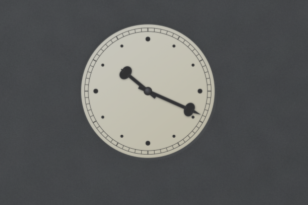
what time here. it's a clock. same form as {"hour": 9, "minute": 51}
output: {"hour": 10, "minute": 19}
